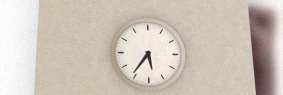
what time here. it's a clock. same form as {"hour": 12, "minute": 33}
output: {"hour": 5, "minute": 36}
